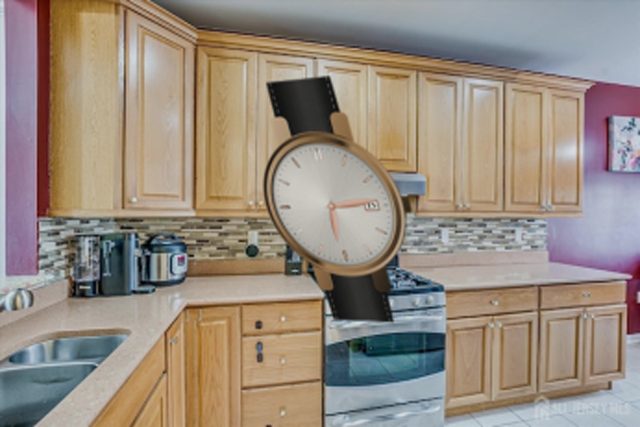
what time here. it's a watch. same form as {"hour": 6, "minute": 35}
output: {"hour": 6, "minute": 14}
